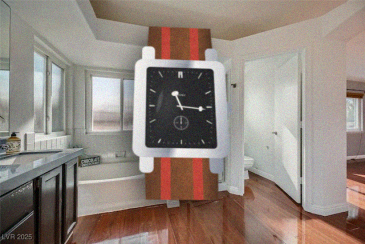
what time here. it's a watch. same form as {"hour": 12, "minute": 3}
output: {"hour": 11, "minute": 16}
